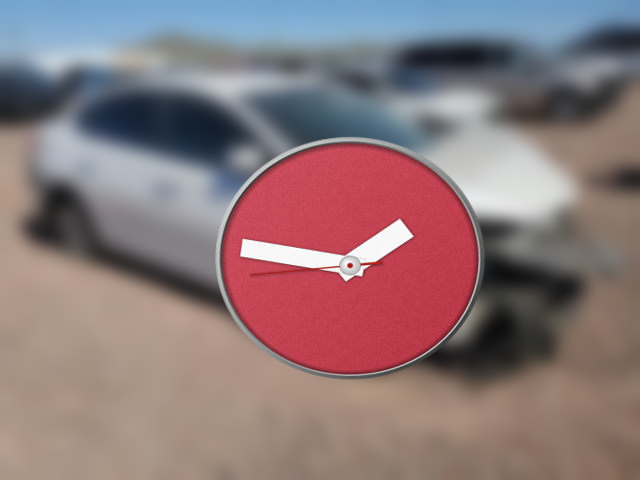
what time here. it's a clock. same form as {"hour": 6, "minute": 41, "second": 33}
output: {"hour": 1, "minute": 46, "second": 44}
